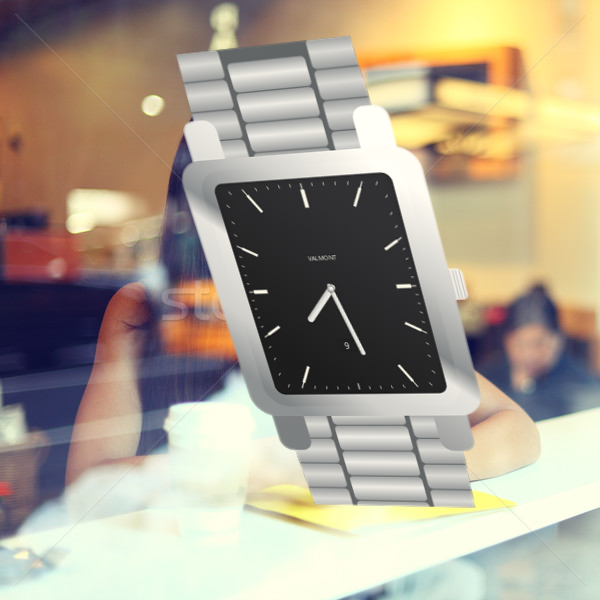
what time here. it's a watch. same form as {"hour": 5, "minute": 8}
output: {"hour": 7, "minute": 28}
